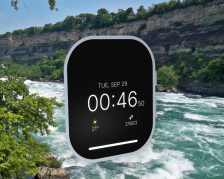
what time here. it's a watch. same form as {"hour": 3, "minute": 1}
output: {"hour": 0, "minute": 46}
